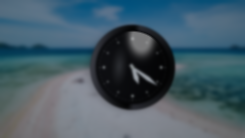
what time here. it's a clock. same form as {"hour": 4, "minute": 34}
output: {"hour": 5, "minute": 21}
